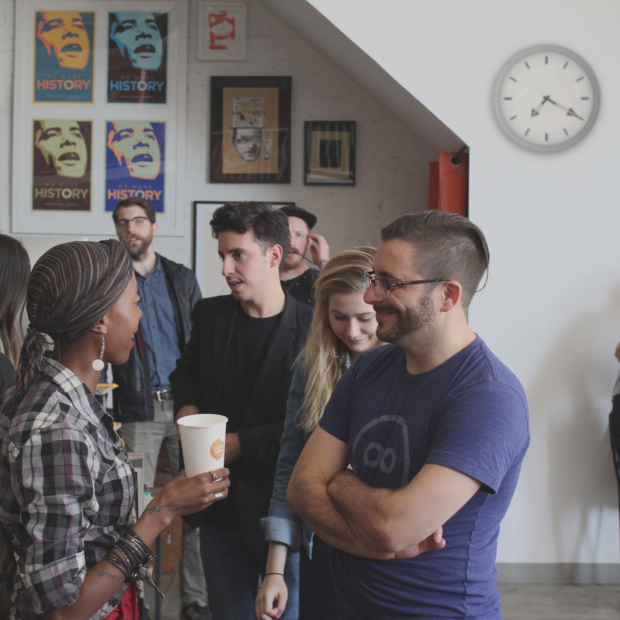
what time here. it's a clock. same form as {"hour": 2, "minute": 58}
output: {"hour": 7, "minute": 20}
